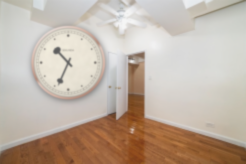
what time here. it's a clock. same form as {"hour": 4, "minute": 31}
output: {"hour": 10, "minute": 34}
